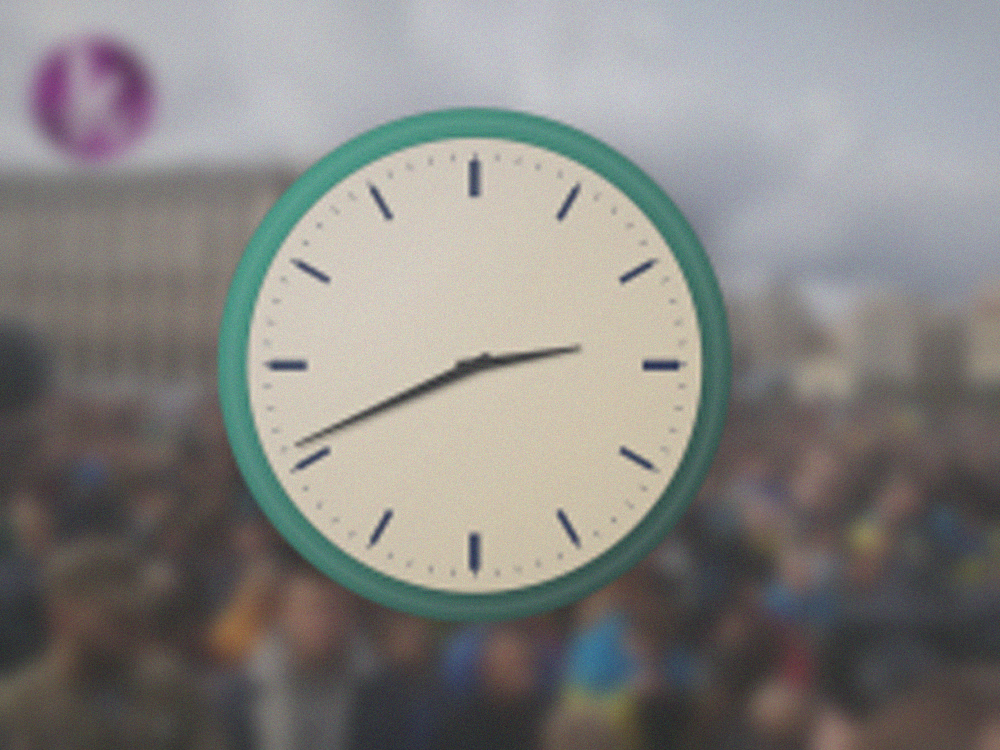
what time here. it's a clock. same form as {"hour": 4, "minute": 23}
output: {"hour": 2, "minute": 41}
